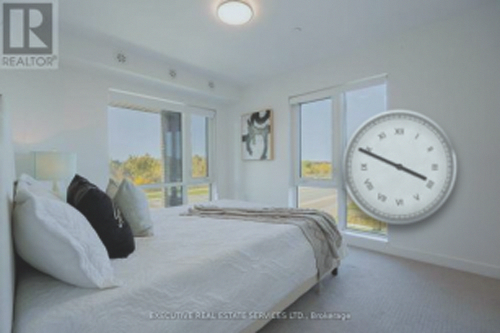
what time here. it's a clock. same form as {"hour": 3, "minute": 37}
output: {"hour": 3, "minute": 49}
